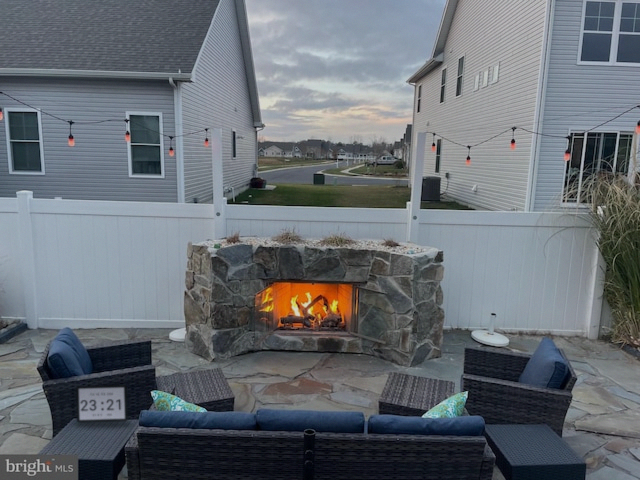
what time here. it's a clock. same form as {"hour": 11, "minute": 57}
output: {"hour": 23, "minute": 21}
